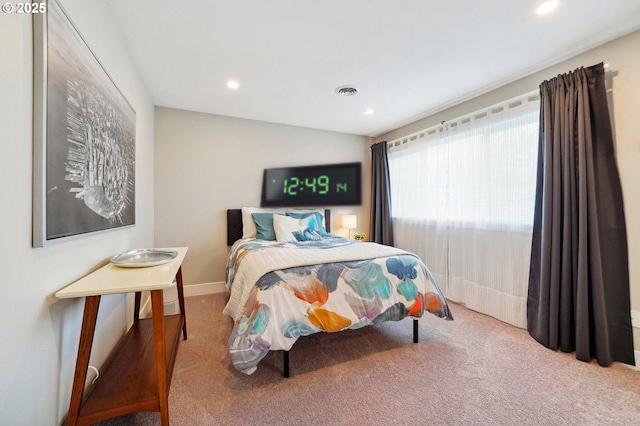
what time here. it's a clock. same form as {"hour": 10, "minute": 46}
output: {"hour": 12, "minute": 49}
